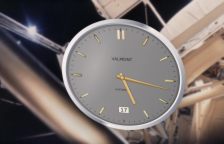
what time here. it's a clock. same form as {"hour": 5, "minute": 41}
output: {"hour": 5, "minute": 17}
